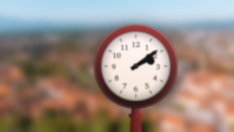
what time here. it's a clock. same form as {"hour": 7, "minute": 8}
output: {"hour": 2, "minute": 9}
